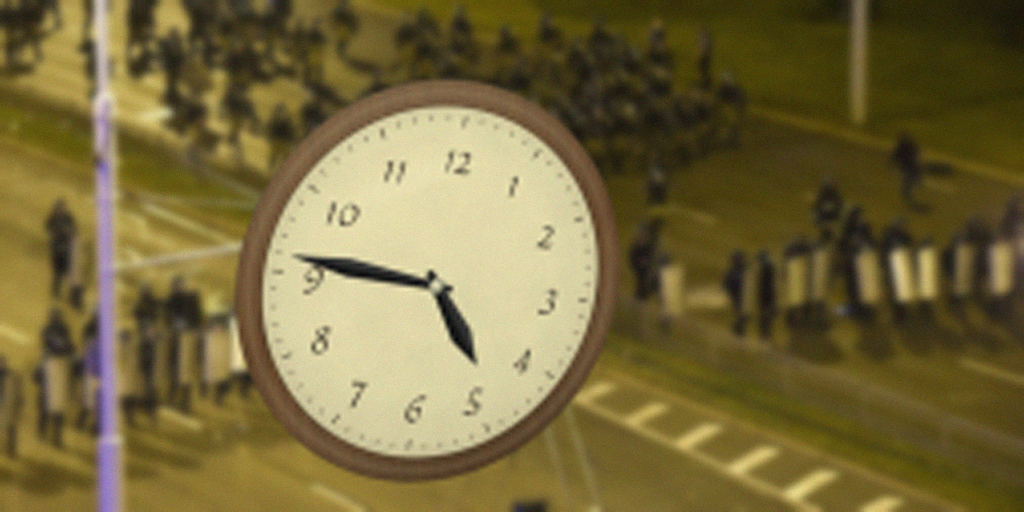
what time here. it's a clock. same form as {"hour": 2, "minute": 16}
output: {"hour": 4, "minute": 46}
